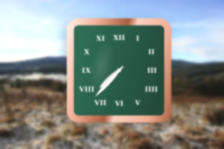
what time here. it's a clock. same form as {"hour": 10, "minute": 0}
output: {"hour": 7, "minute": 37}
